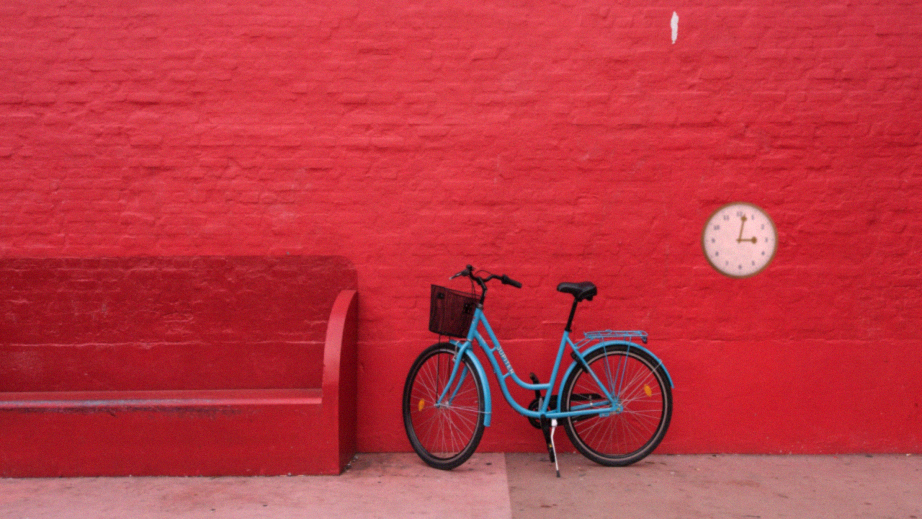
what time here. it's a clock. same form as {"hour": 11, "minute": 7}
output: {"hour": 3, "minute": 2}
